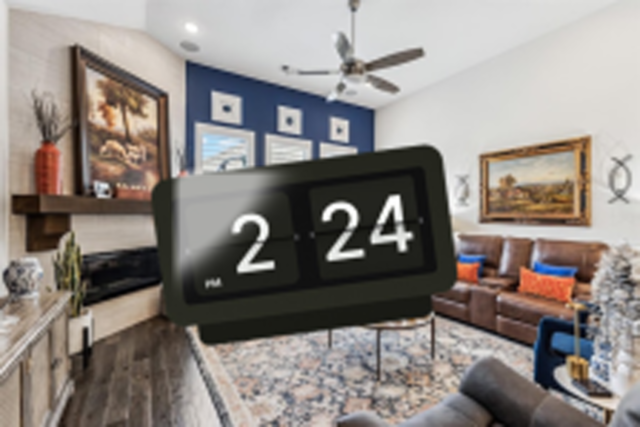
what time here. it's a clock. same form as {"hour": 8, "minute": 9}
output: {"hour": 2, "minute": 24}
